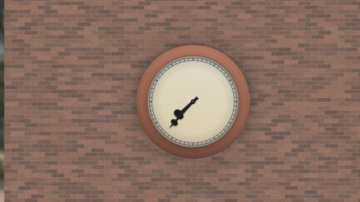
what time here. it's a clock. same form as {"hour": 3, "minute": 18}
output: {"hour": 7, "minute": 37}
